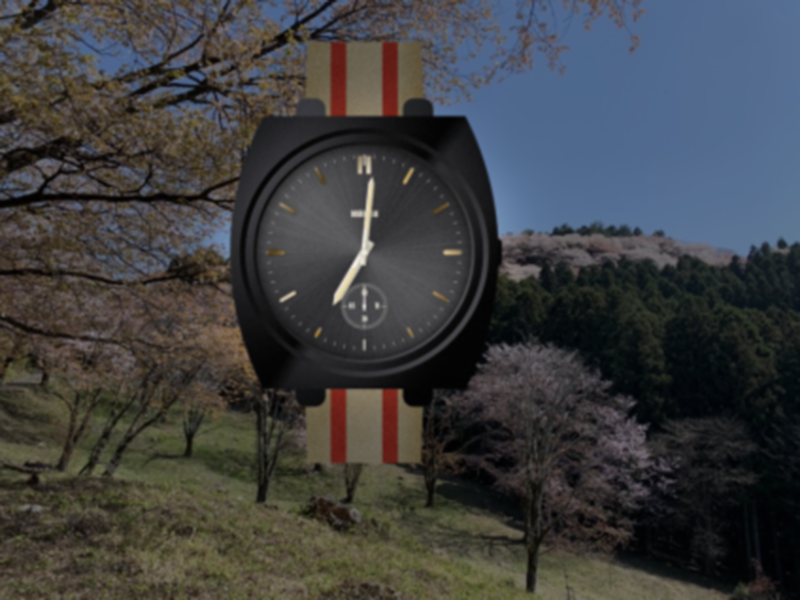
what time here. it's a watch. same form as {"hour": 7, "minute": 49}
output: {"hour": 7, "minute": 1}
